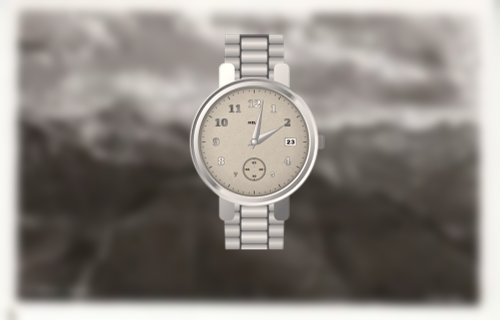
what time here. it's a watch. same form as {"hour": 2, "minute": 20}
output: {"hour": 2, "minute": 2}
